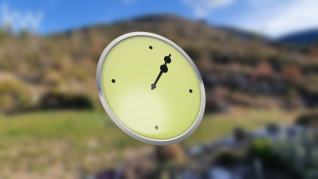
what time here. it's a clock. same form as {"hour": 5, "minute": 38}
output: {"hour": 1, "minute": 5}
